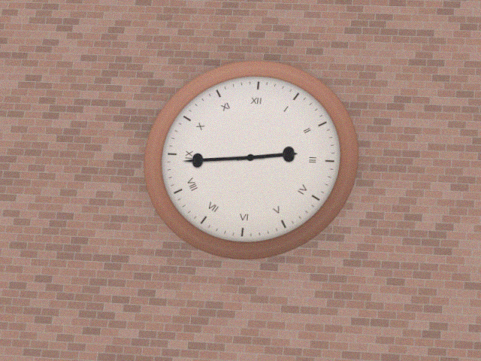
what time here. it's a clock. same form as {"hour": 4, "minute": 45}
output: {"hour": 2, "minute": 44}
